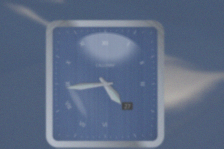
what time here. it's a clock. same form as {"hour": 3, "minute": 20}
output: {"hour": 4, "minute": 44}
